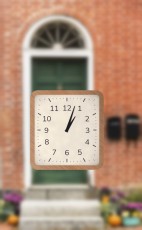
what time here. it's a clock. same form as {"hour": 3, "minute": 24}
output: {"hour": 1, "minute": 3}
